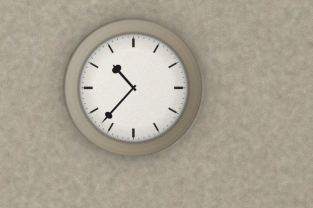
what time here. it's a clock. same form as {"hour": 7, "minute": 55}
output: {"hour": 10, "minute": 37}
